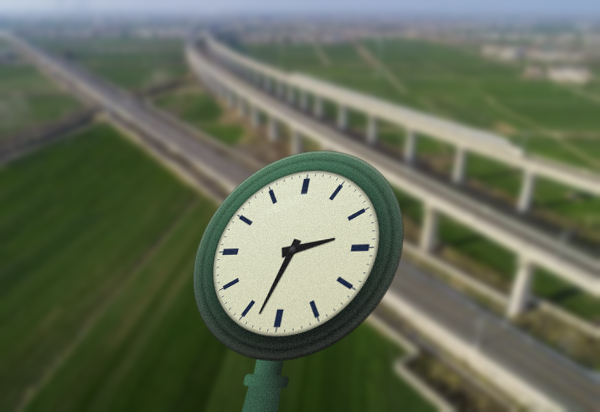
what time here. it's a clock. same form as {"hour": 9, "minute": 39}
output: {"hour": 2, "minute": 33}
